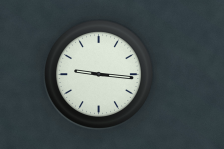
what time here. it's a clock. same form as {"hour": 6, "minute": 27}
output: {"hour": 9, "minute": 16}
